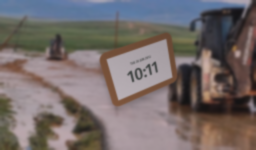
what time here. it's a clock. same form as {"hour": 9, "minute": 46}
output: {"hour": 10, "minute": 11}
